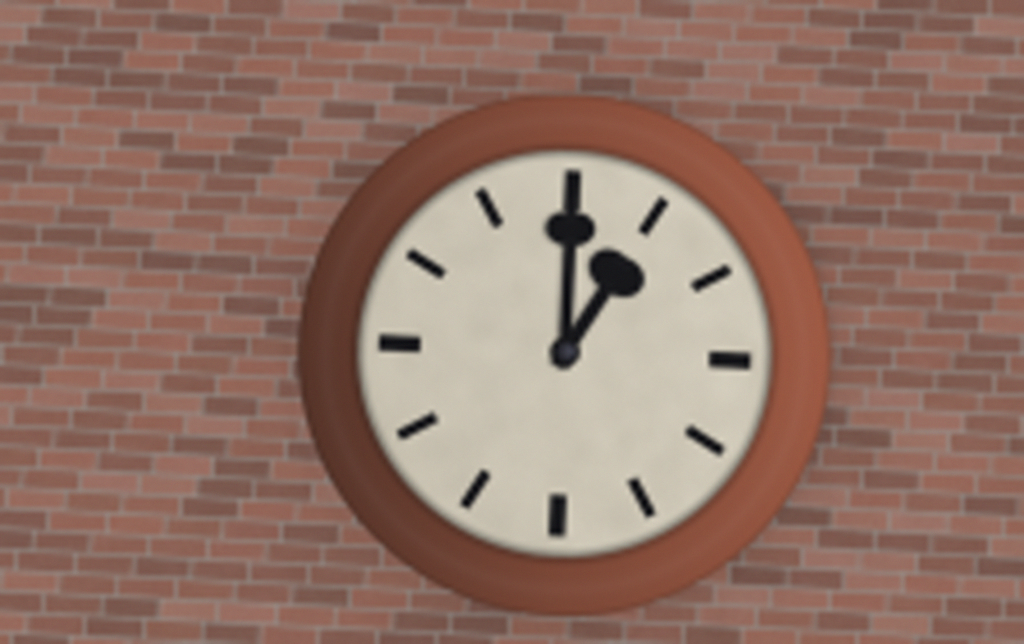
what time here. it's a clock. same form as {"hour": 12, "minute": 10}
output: {"hour": 1, "minute": 0}
